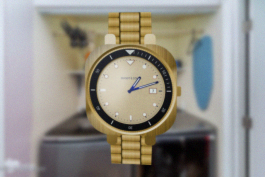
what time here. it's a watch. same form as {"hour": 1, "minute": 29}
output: {"hour": 1, "minute": 12}
